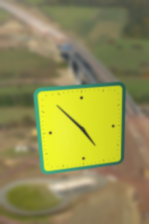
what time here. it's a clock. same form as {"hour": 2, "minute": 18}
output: {"hour": 4, "minute": 53}
